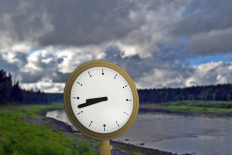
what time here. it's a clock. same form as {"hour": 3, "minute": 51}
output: {"hour": 8, "minute": 42}
